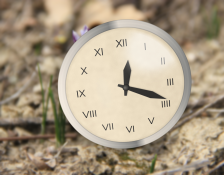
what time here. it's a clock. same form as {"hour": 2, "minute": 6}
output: {"hour": 12, "minute": 19}
